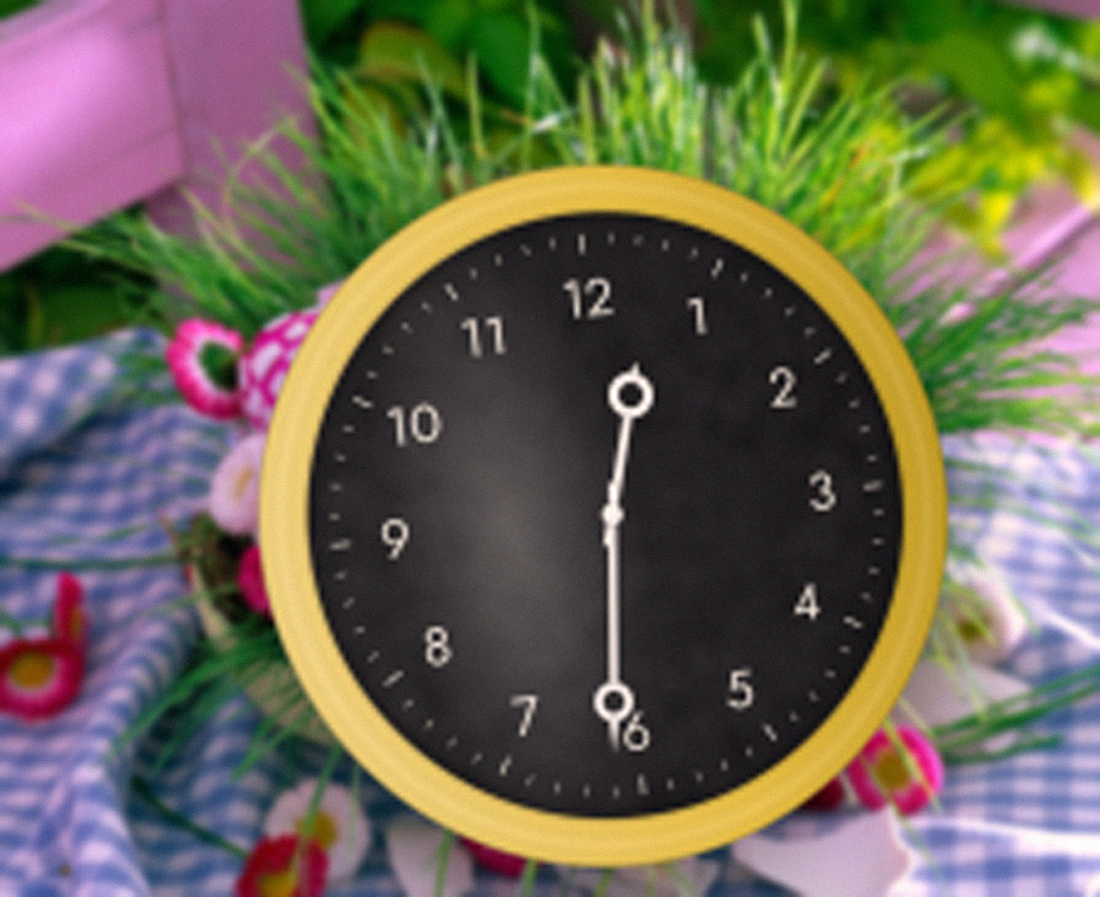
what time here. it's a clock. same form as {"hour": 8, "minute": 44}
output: {"hour": 12, "minute": 31}
